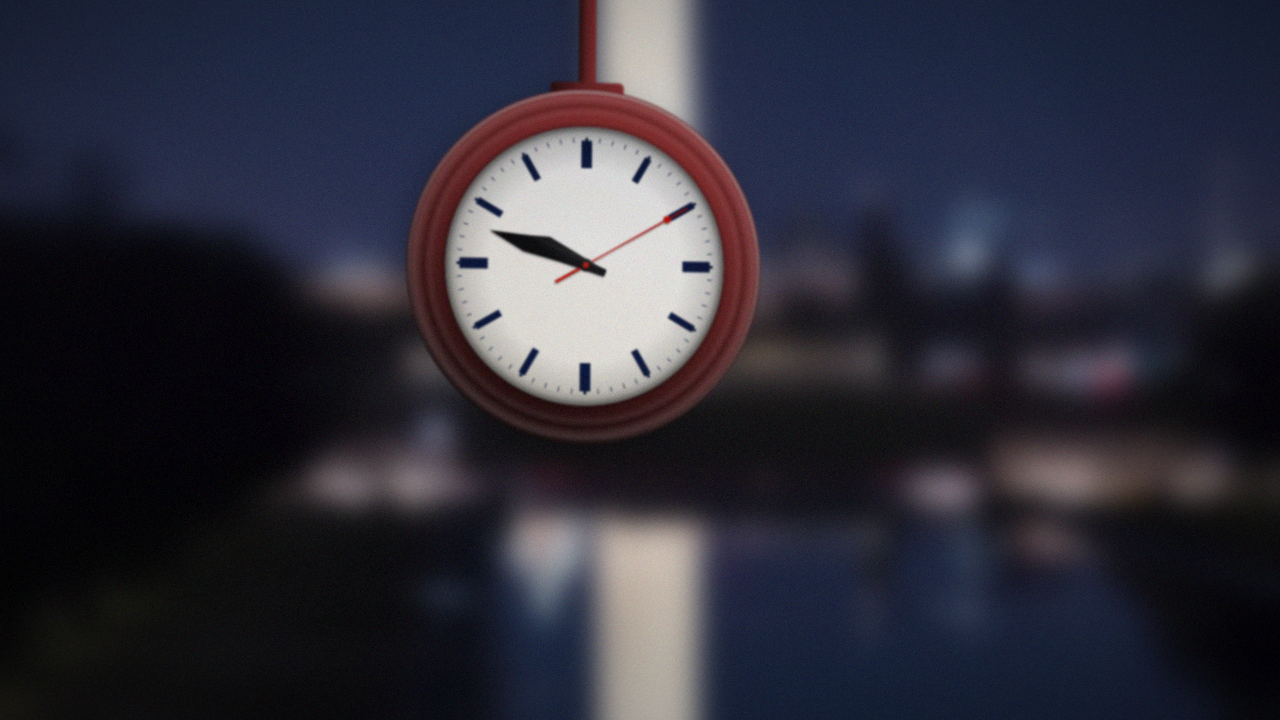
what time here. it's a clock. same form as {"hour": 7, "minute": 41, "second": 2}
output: {"hour": 9, "minute": 48, "second": 10}
